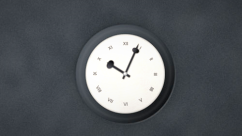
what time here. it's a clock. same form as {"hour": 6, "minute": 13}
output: {"hour": 10, "minute": 4}
